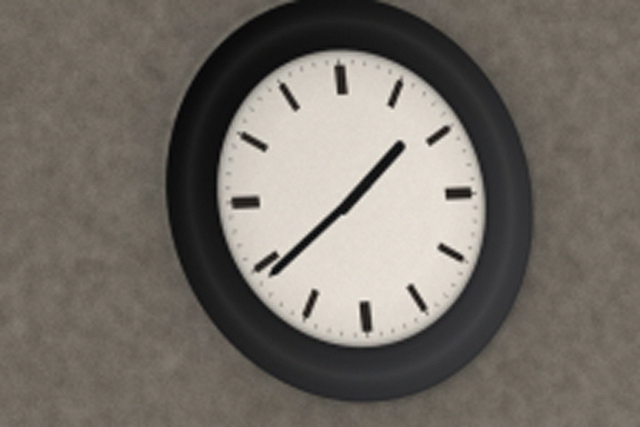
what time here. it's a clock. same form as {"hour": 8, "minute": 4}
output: {"hour": 1, "minute": 39}
